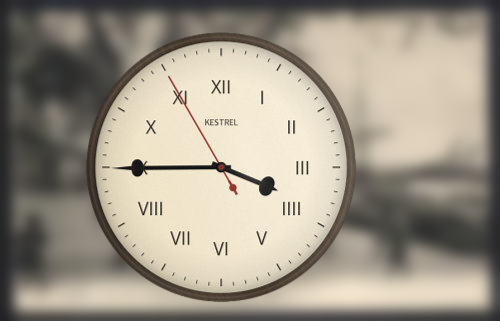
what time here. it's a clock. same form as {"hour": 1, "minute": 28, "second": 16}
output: {"hour": 3, "minute": 44, "second": 55}
